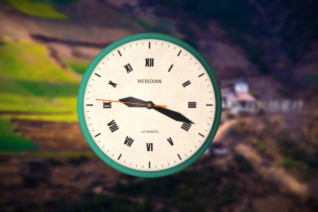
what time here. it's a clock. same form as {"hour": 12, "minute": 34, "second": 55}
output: {"hour": 9, "minute": 18, "second": 46}
